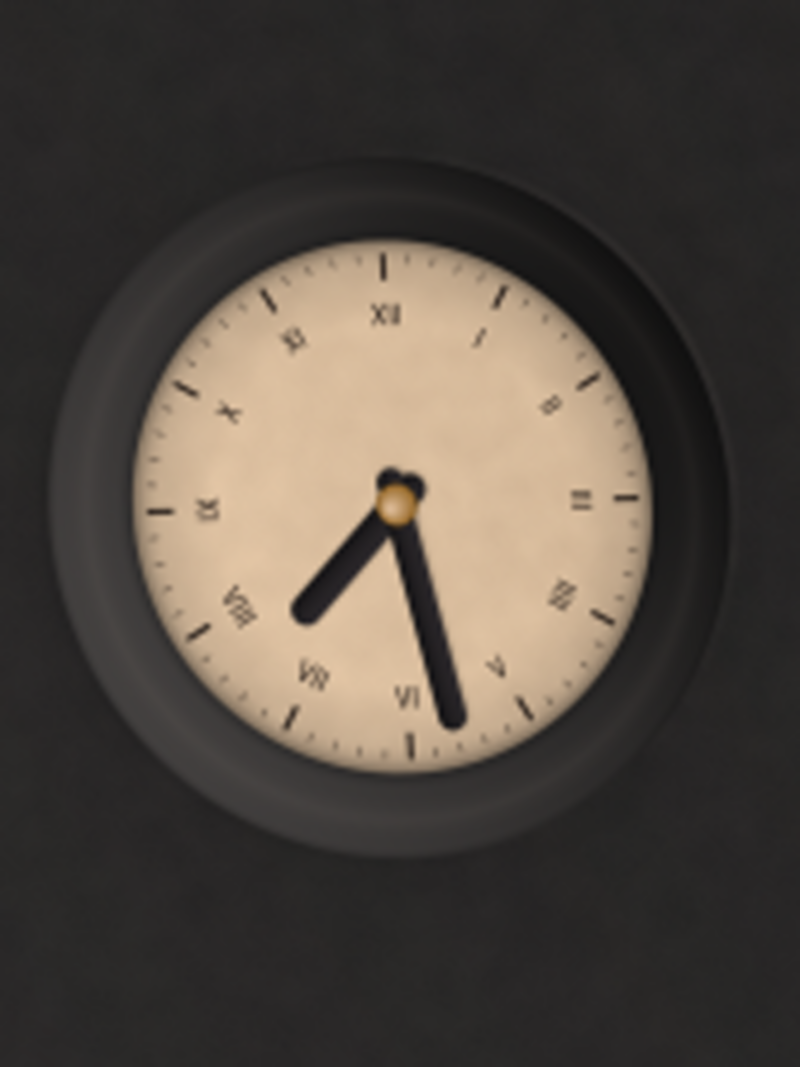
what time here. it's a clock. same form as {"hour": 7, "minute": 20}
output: {"hour": 7, "minute": 28}
